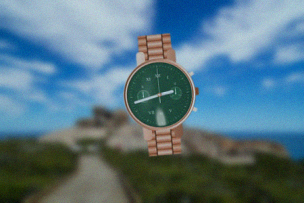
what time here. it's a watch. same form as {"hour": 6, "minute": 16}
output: {"hour": 2, "minute": 43}
